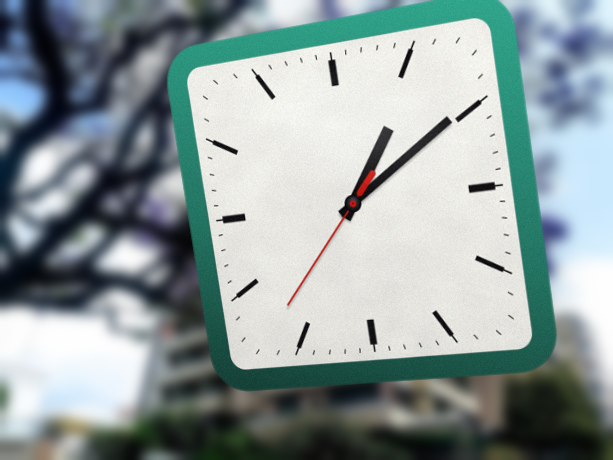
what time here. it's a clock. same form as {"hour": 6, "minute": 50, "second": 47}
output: {"hour": 1, "minute": 9, "second": 37}
